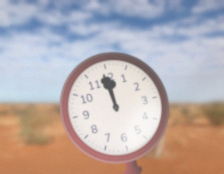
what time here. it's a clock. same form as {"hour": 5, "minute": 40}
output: {"hour": 11, "minute": 59}
